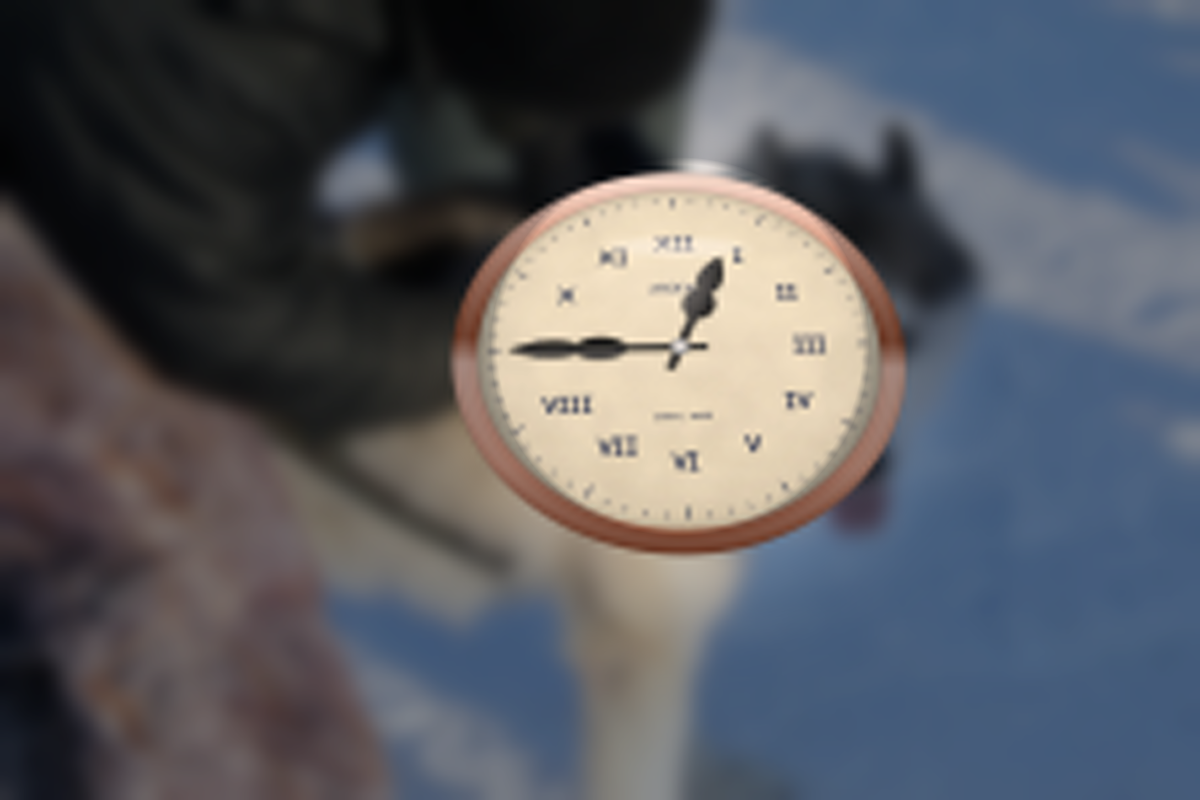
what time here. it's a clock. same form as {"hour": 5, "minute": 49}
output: {"hour": 12, "minute": 45}
